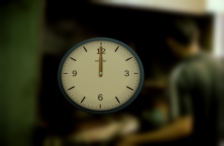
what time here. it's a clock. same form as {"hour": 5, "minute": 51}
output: {"hour": 12, "minute": 0}
